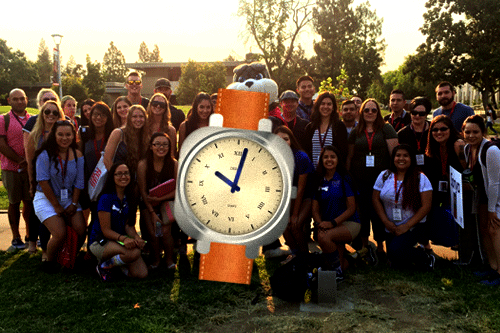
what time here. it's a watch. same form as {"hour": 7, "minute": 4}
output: {"hour": 10, "minute": 2}
